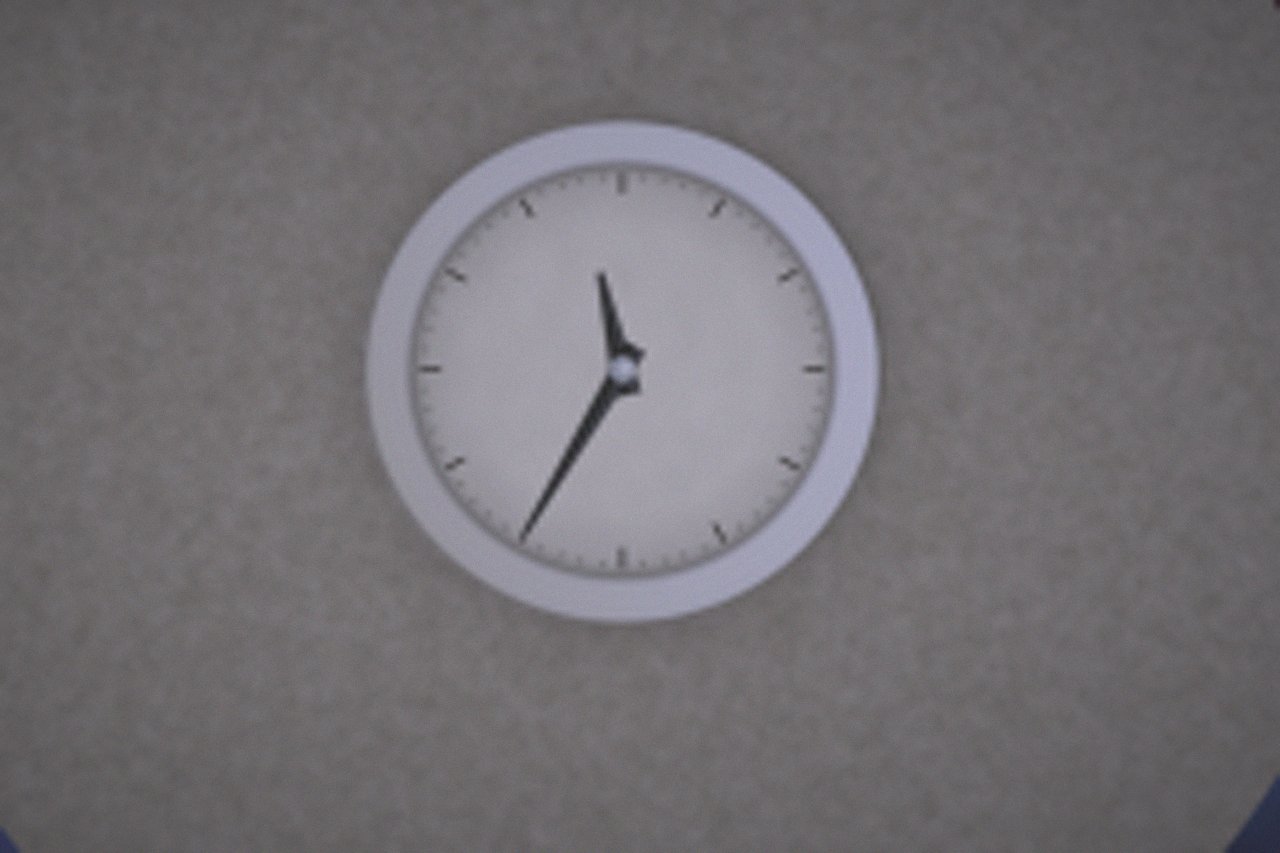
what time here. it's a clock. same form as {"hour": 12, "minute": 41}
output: {"hour": 11, "minute": 35}
